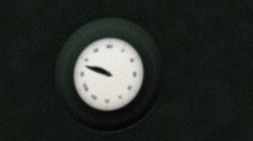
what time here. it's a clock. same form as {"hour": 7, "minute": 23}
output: {"hour": 9, "minute": 48}
